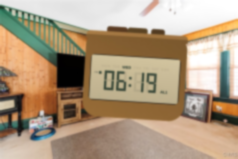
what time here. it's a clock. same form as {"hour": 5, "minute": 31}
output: {"hour": 6, "minute": 19}
